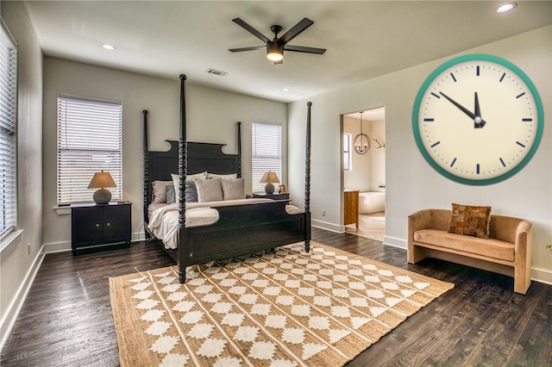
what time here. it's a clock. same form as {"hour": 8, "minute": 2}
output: {"hour": 11, "minute": 51}
